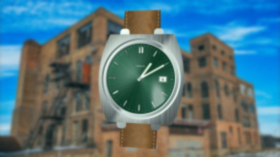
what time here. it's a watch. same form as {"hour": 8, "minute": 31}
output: {"hour": 1, "minute": 10}
